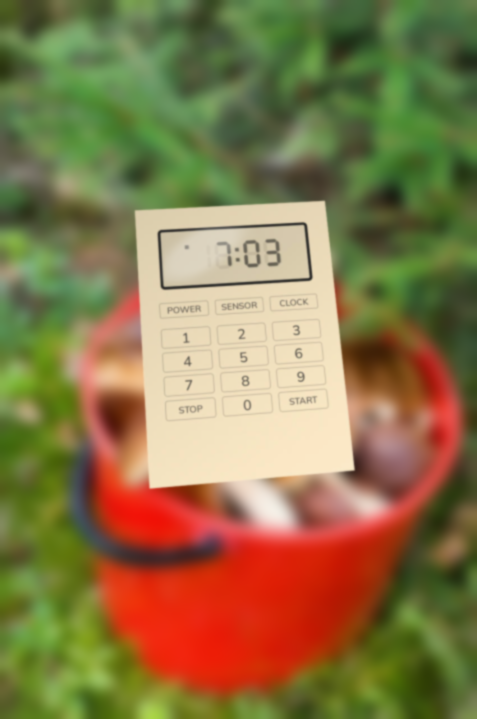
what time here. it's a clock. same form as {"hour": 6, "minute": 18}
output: {"hour": 7, "minute": 3}
